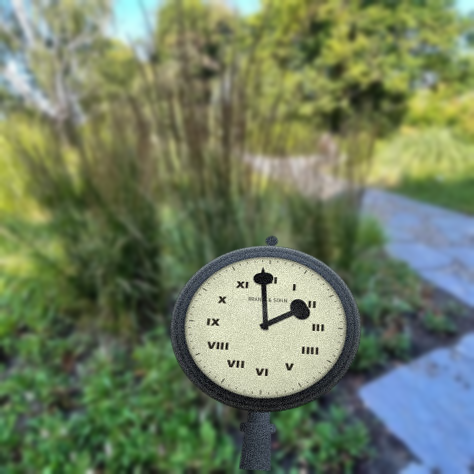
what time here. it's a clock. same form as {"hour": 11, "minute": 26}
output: {"hour": 1, "minute": 59}
